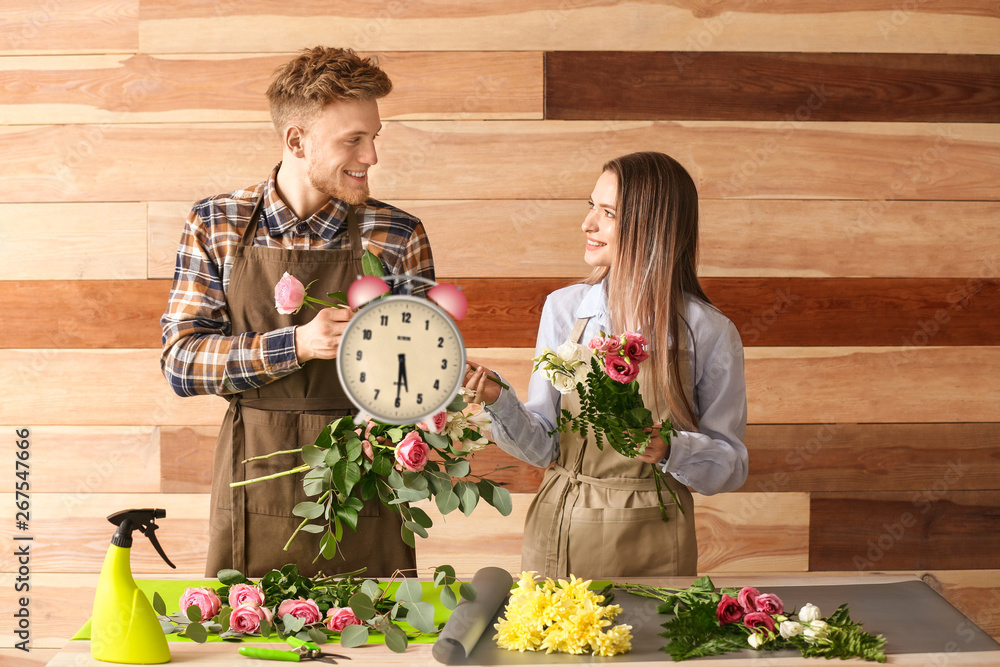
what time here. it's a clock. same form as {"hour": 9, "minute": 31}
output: {"hour": 5, "minute": 30}
